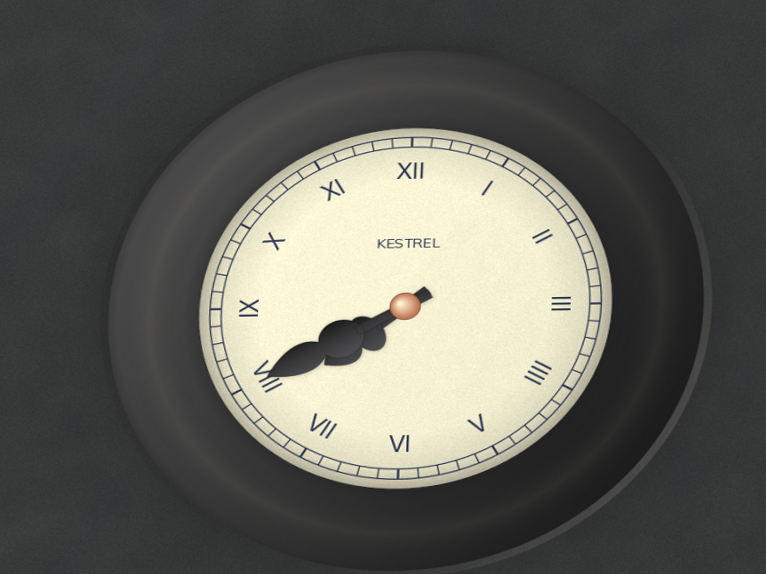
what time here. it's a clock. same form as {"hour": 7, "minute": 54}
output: {"hour": 7, "minute": 40}
